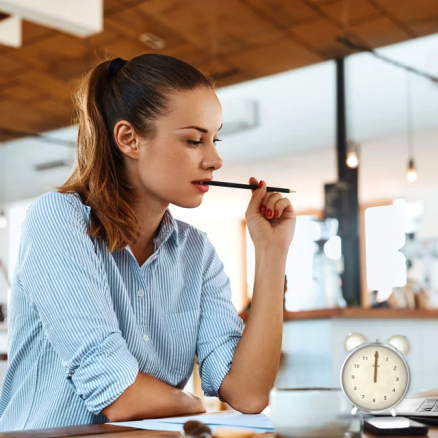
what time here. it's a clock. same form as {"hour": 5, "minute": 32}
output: {"hour": 12, "minute": 0}
